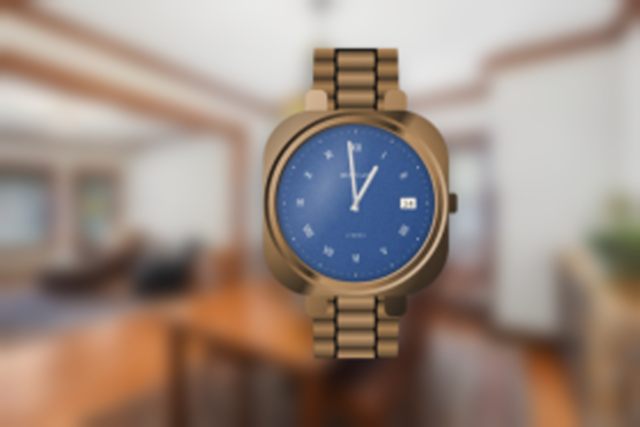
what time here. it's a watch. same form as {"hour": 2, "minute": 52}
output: {"hour": 12, "minute": 59}
